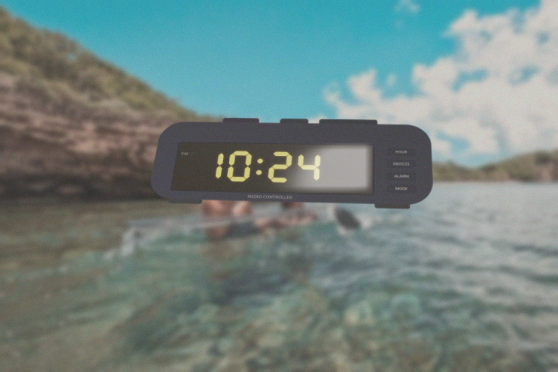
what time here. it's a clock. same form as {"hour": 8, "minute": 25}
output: {"hour": 10, "minute": 24}
